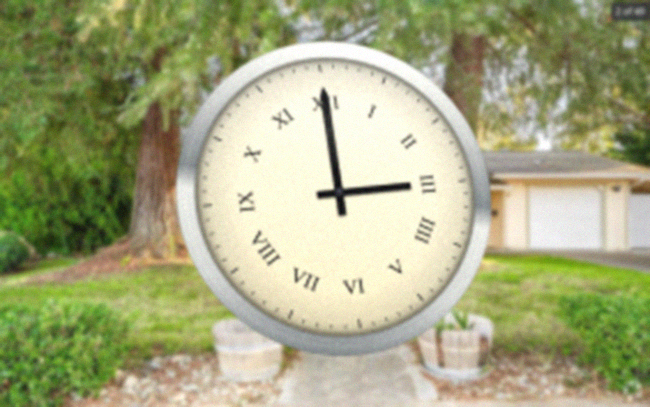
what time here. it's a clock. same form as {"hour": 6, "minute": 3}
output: {"hour": 3, "minute": 0}
